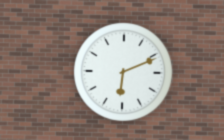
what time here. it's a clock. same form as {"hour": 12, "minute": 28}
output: {"hour": 6, "minute": 11}
